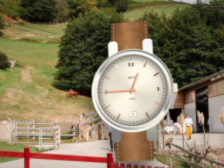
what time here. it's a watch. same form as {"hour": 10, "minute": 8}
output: {"hour": 12, "minute": 45}
